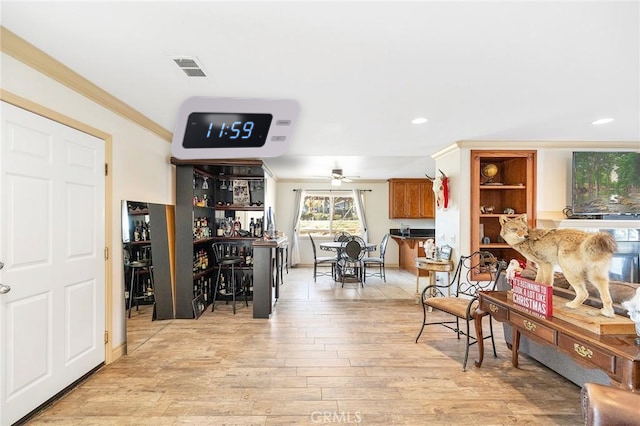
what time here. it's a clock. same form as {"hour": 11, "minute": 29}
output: {"hour": 11, "minute": 59}
